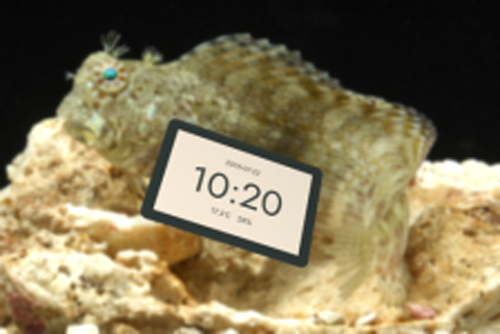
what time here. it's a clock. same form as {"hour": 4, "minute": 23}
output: {"hour": 10, "minute": 20}
